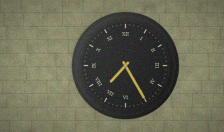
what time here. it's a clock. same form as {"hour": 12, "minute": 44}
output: {"hour": 7, "minute": 25}
